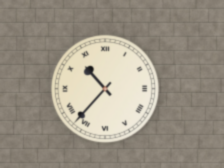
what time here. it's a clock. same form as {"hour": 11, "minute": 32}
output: {"hour": 10, "minute": 37}
